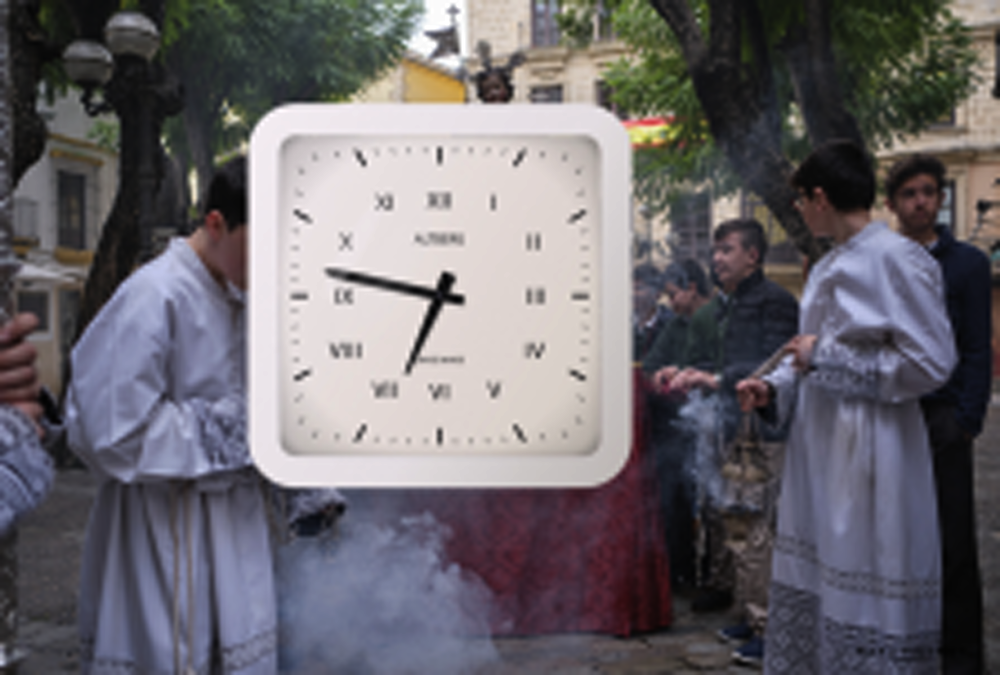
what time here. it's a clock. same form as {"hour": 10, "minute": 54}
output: {"hour": 6, "minute": 47}
